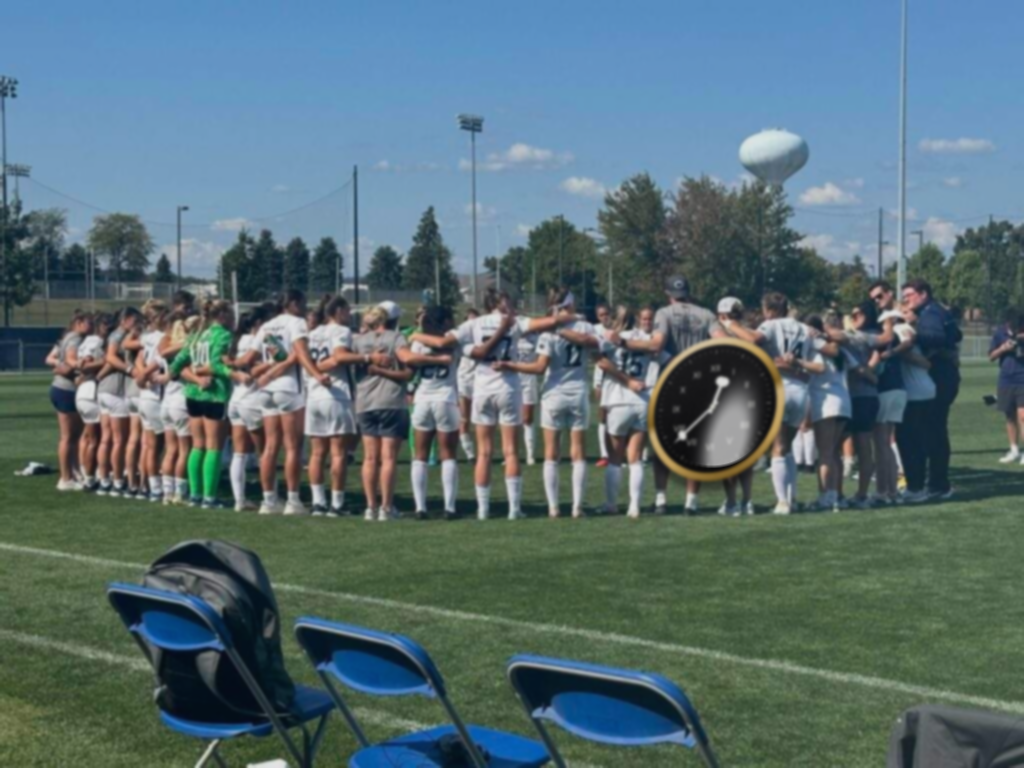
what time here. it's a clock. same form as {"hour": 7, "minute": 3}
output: {"hour": 12, "minute": 38}
